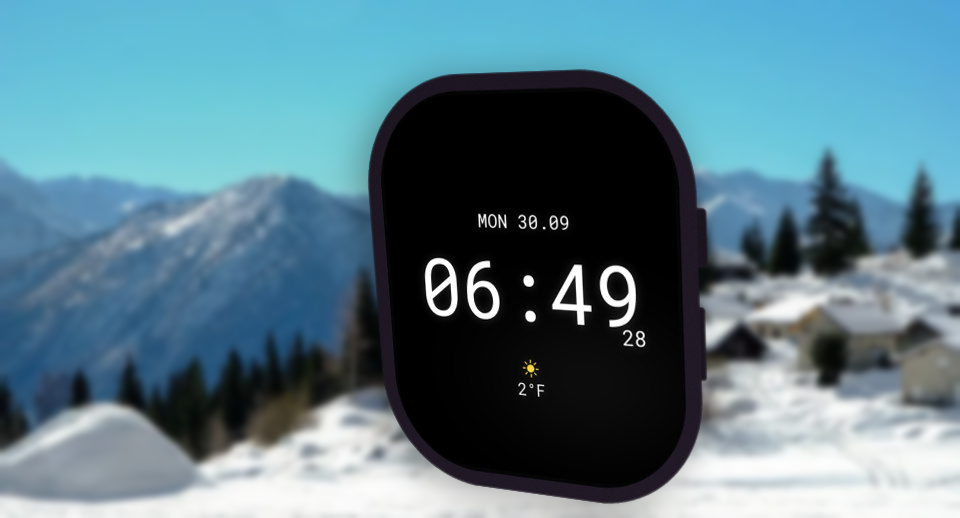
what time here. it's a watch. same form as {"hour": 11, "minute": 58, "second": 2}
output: {"hour": 6, "minute": 49, "second": 28}
